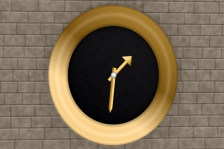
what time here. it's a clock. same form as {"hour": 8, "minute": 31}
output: {"hour": 1, "minute": 31}
